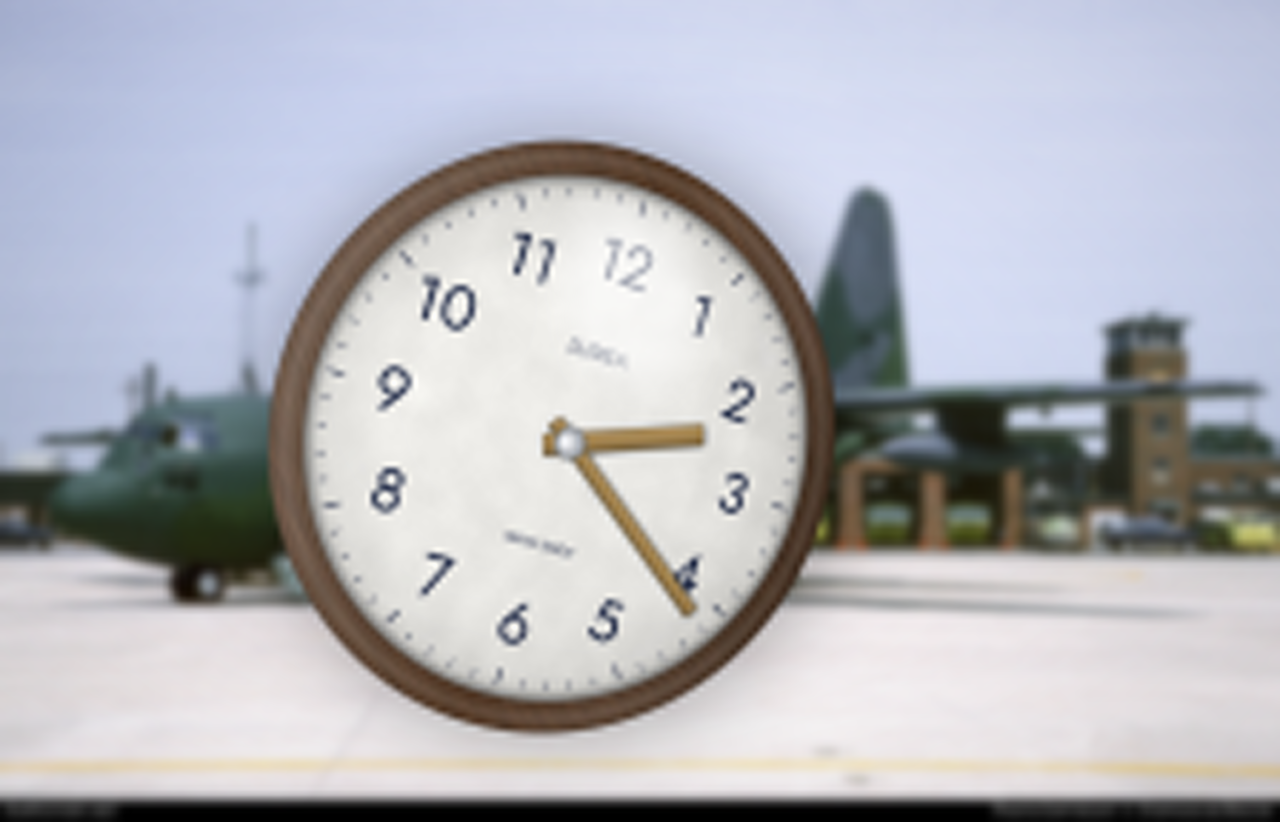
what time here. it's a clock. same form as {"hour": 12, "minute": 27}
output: {"hour": 2, "minute": 21}
